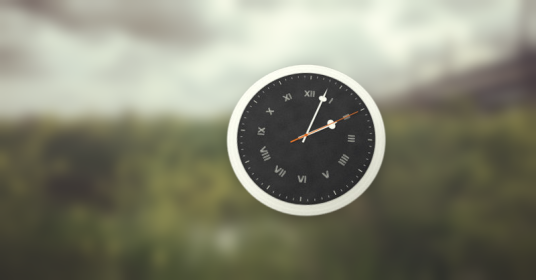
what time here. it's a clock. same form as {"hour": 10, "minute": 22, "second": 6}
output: {"hour": 2, "minute": 3, "second": 10}
